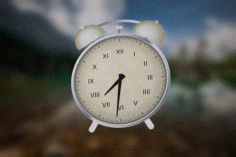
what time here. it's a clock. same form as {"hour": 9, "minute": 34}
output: {"hour": 7, "minute": 31}
